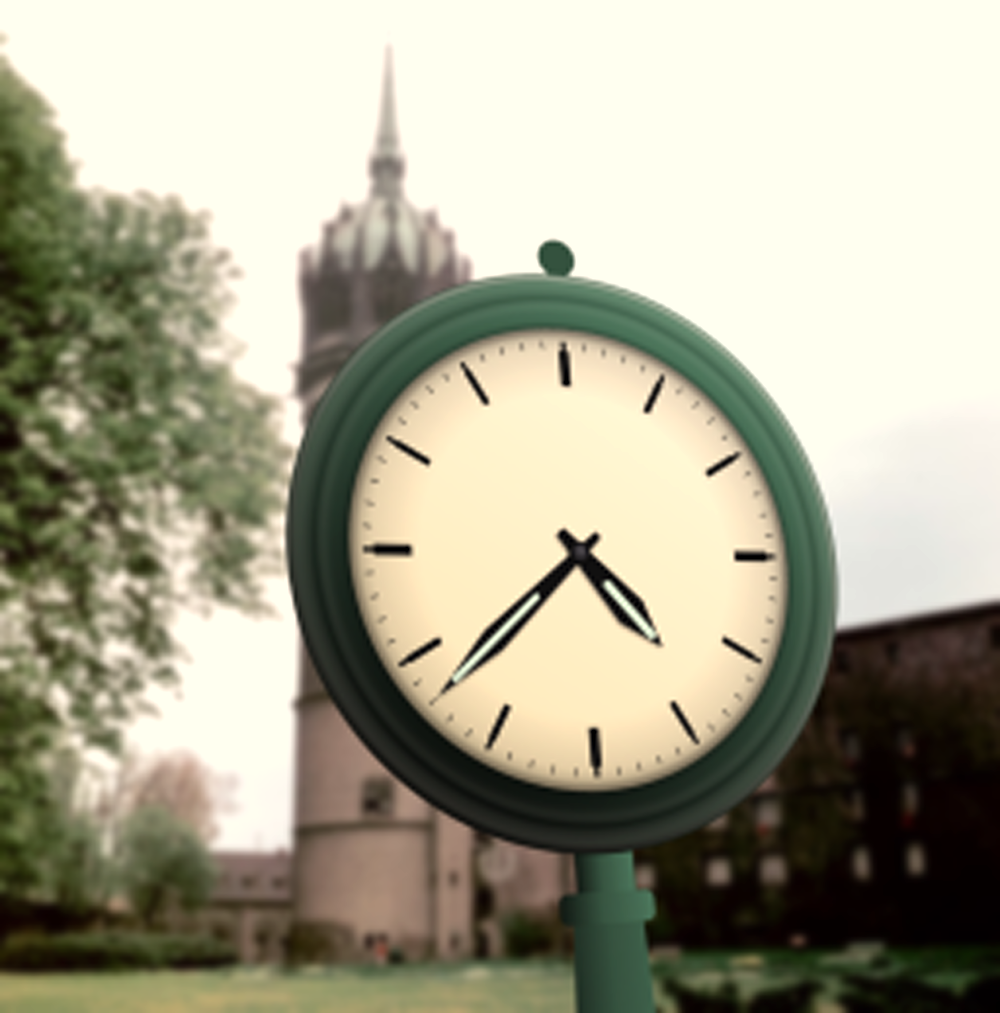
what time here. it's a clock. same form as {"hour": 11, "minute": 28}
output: {"hour": 4, "minute": 38}
